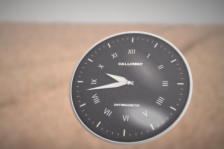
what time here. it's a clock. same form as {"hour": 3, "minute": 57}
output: {"hour": 9, "minute": 43}
